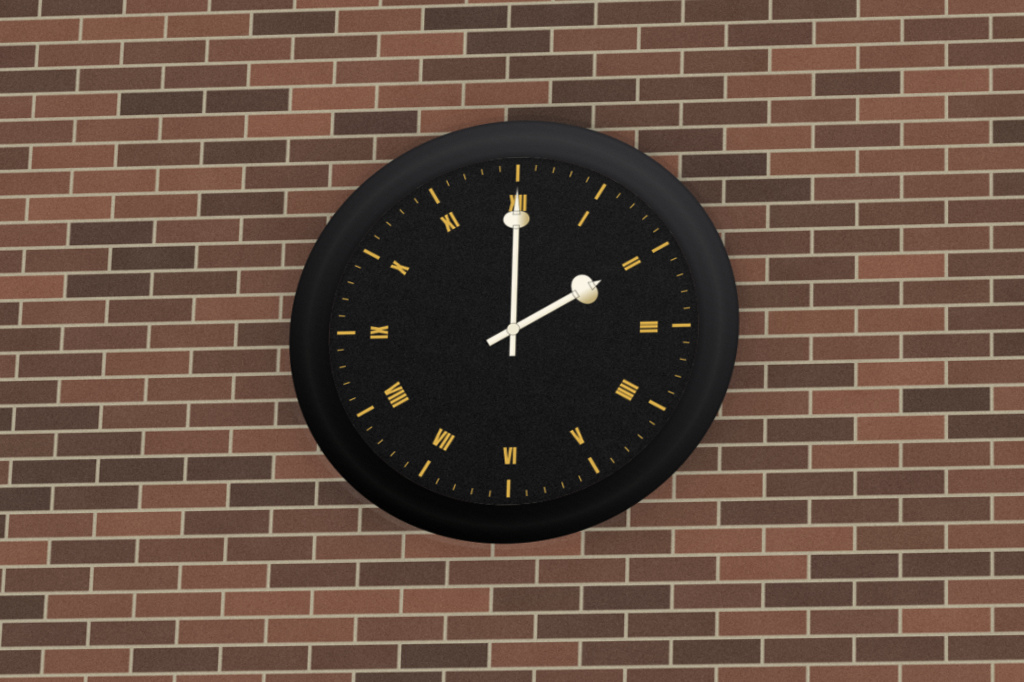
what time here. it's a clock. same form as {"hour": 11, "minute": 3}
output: {"hour": 2, "minute": 0}
